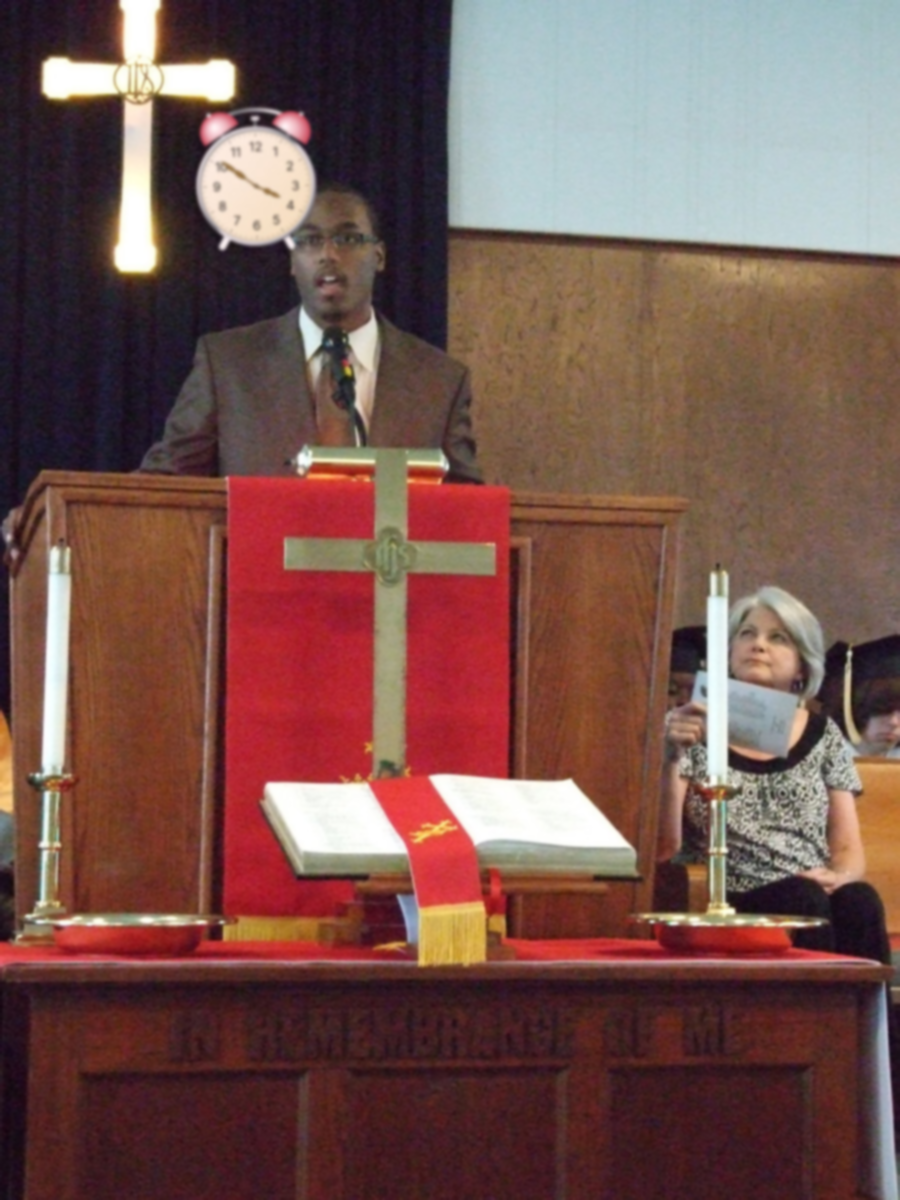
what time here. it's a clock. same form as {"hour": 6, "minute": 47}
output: {"hour": 3, "minute": 51}
